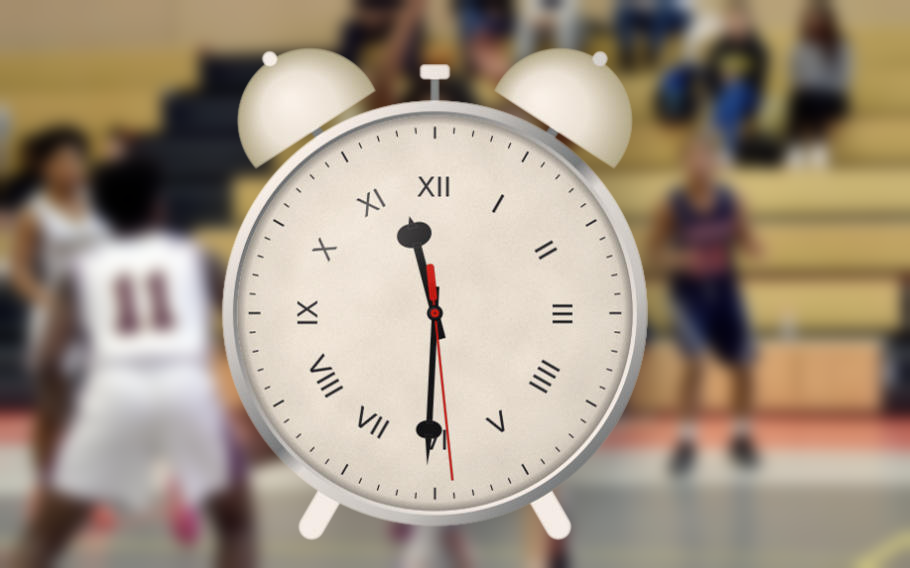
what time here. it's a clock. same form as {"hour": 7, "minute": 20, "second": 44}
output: {"hour": 11, "minute": 30, "second": 29}
